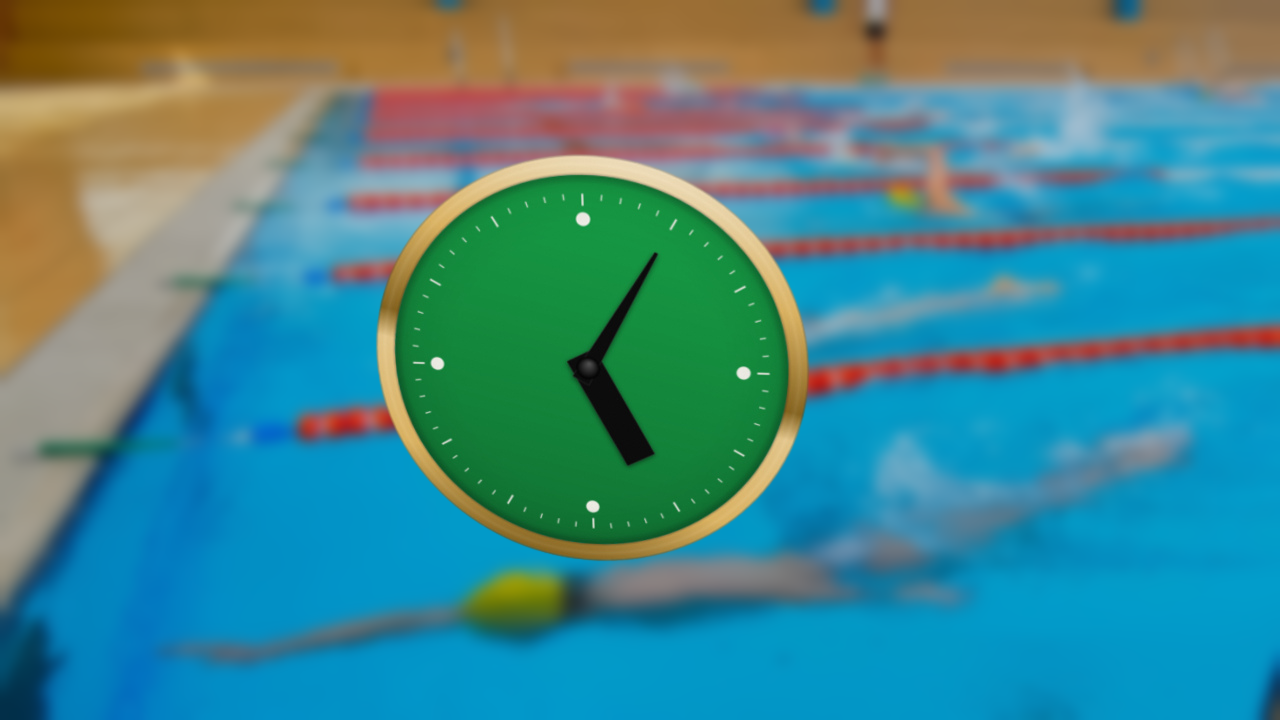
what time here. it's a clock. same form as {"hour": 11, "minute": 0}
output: {"hour": 5, "minute": 5}
